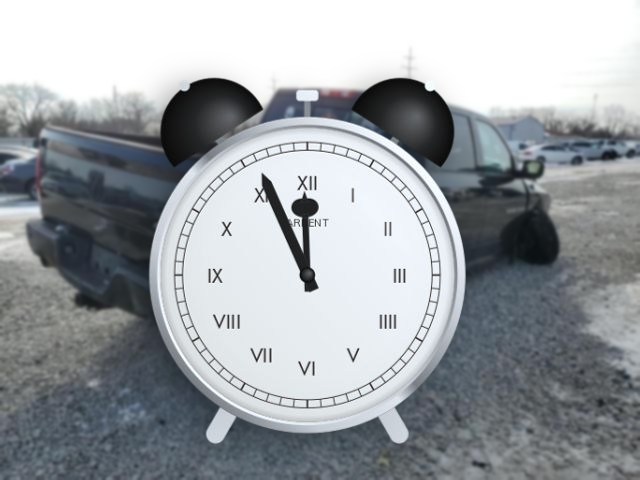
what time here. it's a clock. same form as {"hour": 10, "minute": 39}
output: {"hour": 11, "minute": 56}
